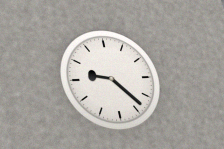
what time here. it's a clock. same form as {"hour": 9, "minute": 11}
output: {"hour": 9, "minute": 23}
